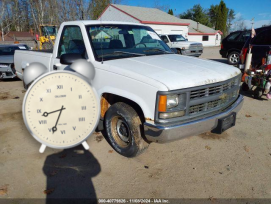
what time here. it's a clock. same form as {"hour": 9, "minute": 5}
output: {"hour": 8, "minute": 34}
